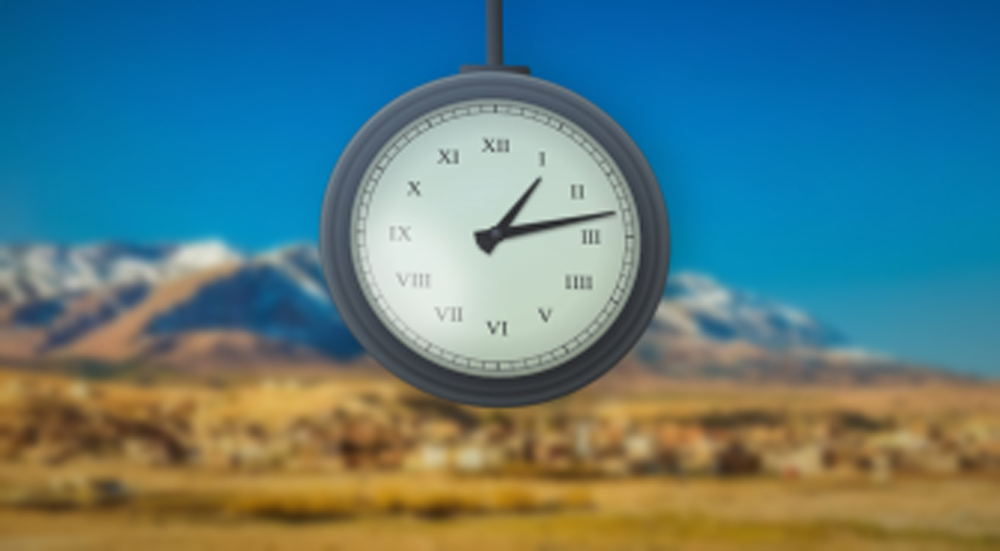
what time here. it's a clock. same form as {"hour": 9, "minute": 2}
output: {"hour": 1, "minute": 13}
